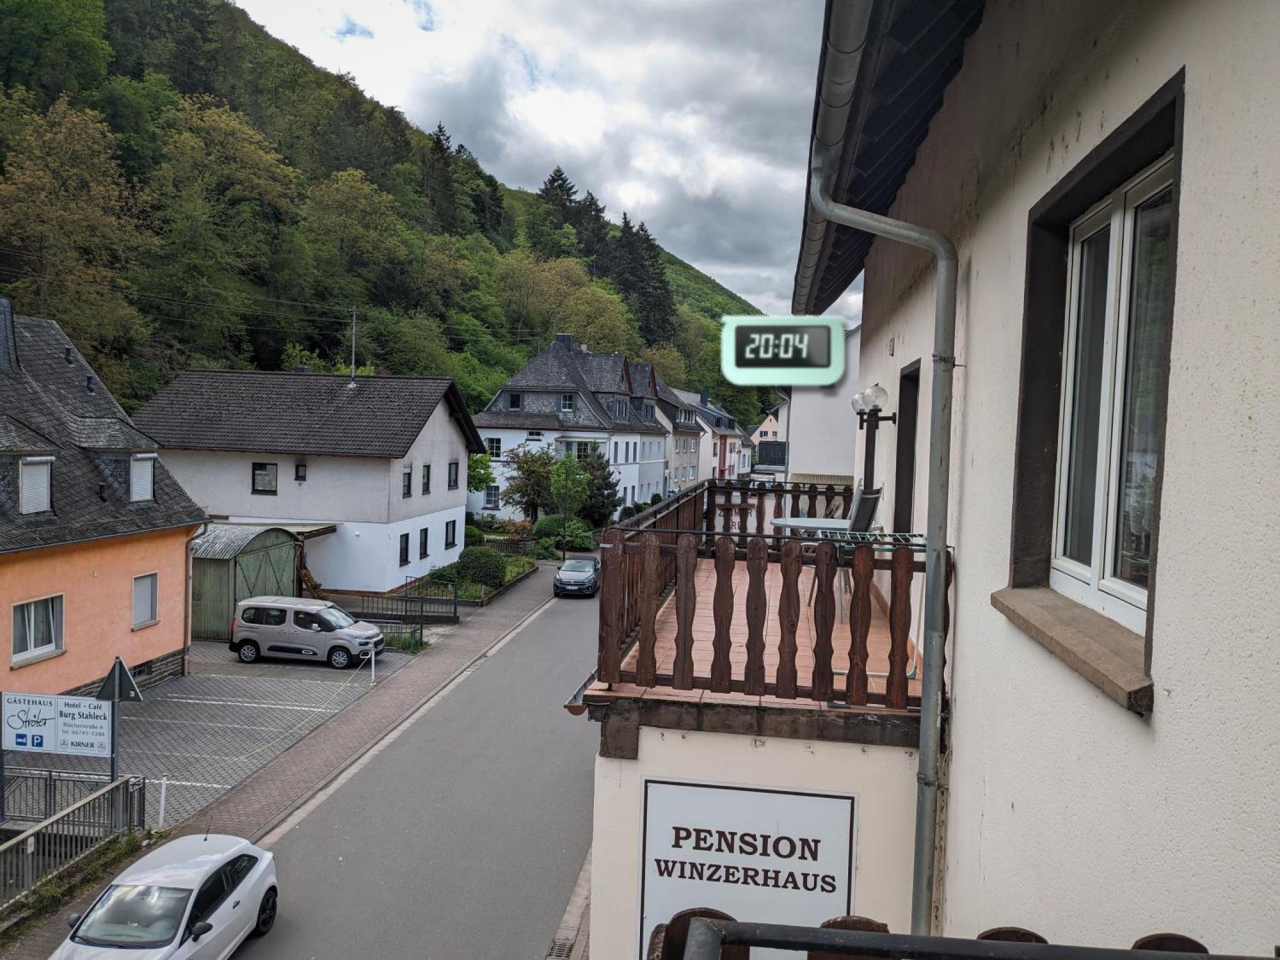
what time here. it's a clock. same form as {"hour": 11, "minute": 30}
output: {"hour": 20, "minute": 4}
